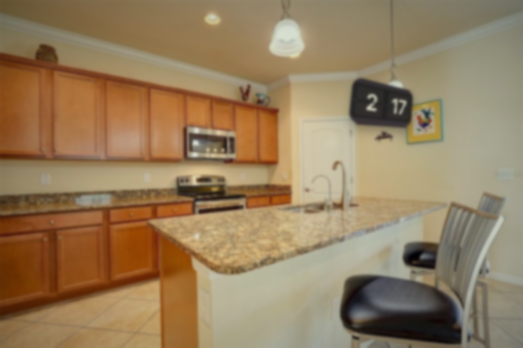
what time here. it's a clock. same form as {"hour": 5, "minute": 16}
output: {"hour": 2, "minute": 17}
